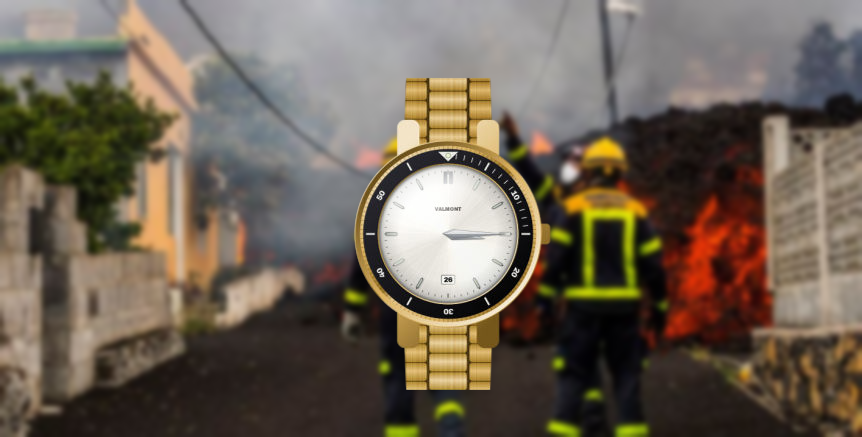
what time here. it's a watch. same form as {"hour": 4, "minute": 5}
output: {"hour": 3, "minute": 15}
